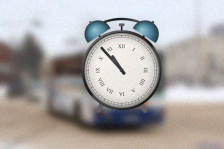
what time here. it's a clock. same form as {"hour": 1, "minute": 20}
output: {"hour": 10, "minute": 53}
